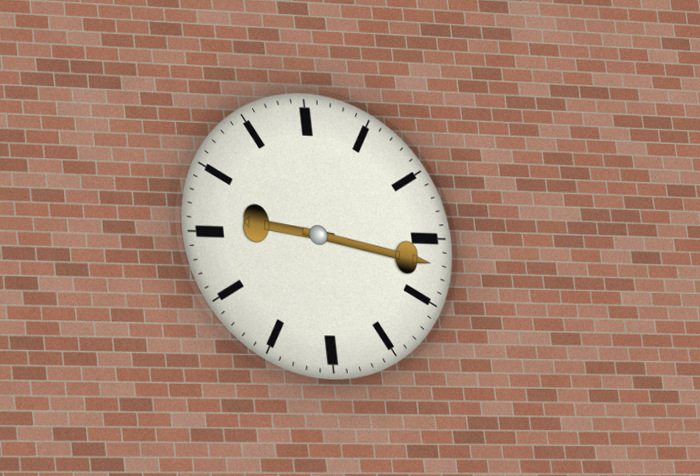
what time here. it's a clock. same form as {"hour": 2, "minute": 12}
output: {"hour": 9, "minute": 17}
